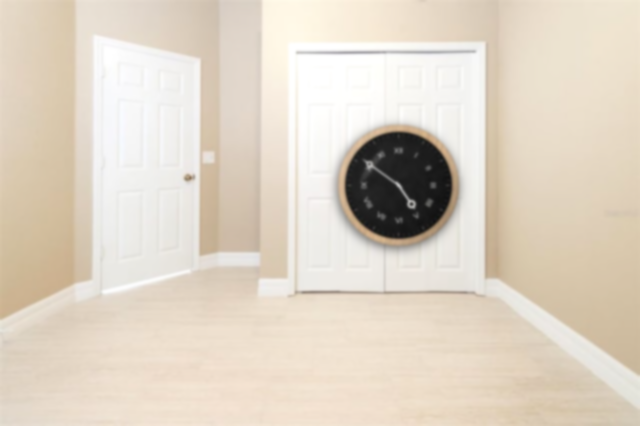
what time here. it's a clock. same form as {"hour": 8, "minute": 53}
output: {"hour": 4, "minute": 51}
